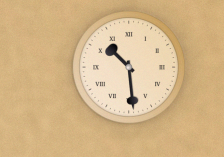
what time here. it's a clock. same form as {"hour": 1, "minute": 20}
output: {"hour": 10, "minute": 29}
